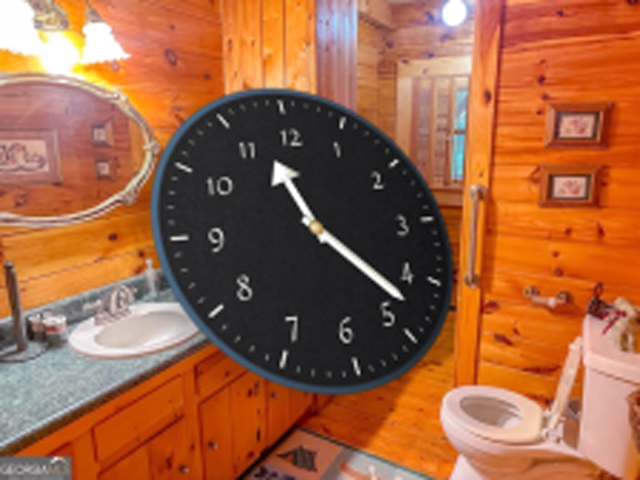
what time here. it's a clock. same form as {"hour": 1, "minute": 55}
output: {"hour": 11, "minute": 23}
